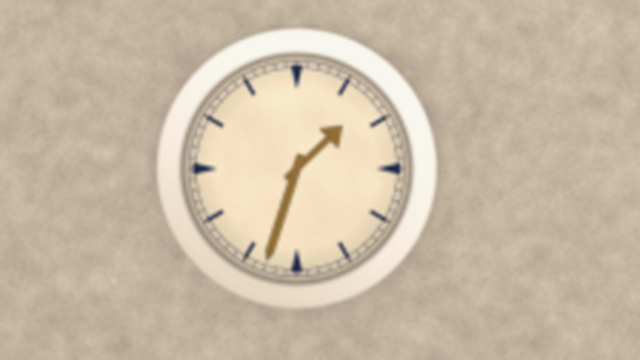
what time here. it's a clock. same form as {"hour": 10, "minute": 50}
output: {"hour": 1, "minute": 33}
